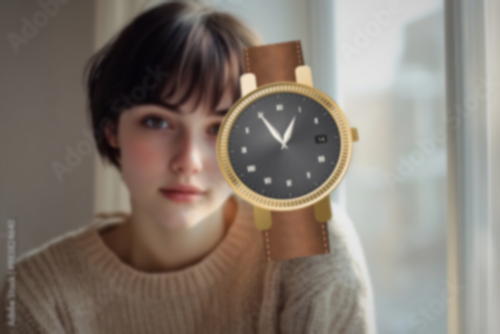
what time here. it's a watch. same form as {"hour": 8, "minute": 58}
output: {"hour": 12, "minute": 55}
